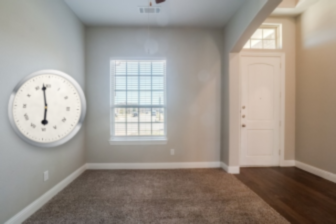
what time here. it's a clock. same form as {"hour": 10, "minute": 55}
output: {"hour": 5, "minute": 58}
